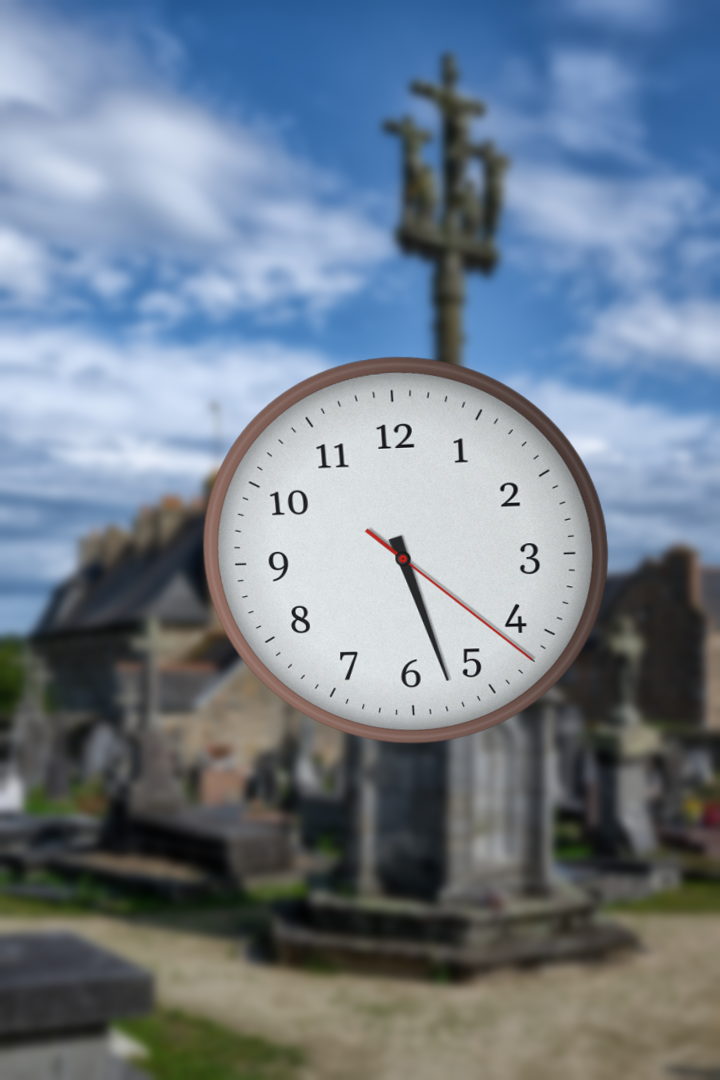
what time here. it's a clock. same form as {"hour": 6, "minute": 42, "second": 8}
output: {"hour": 5, "minute": 27, "second": 22}
